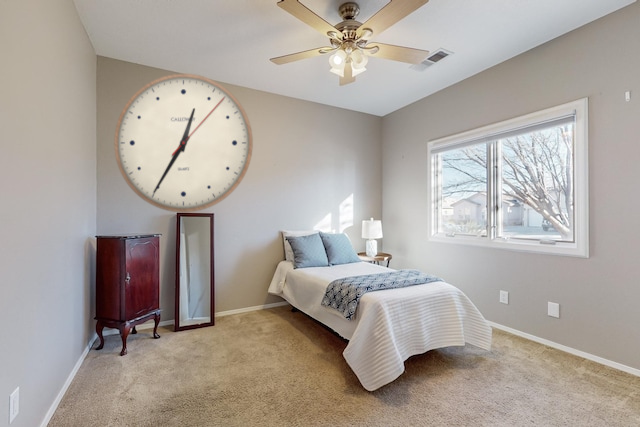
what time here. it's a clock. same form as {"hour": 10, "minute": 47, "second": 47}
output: {"hour": 12, "minute": 35, "second": 7}
